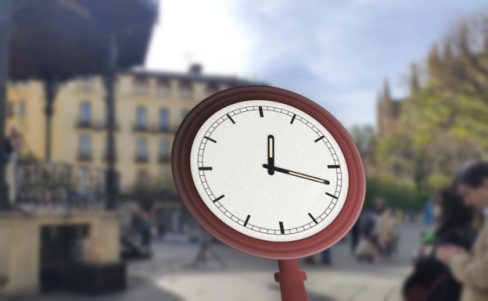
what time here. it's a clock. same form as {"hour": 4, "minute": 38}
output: {"hour": 12, "minute": 18}
